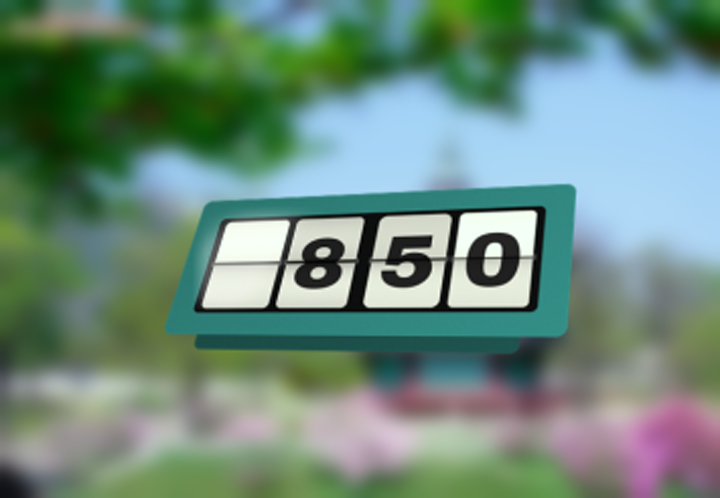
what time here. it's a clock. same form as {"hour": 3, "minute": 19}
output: {"hour": 8, "minute": 50}
